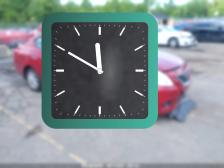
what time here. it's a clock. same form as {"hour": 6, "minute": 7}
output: {"hour": 11, "minute": 50}
